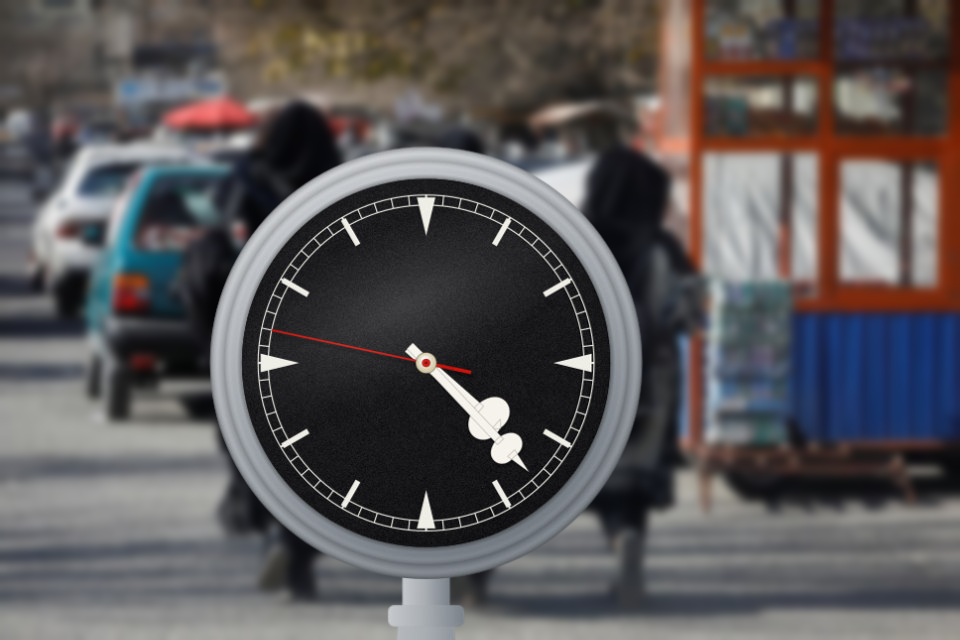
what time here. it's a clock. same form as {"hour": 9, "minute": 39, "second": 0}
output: {"hour": 4, "minute": 22, "second": 47}
